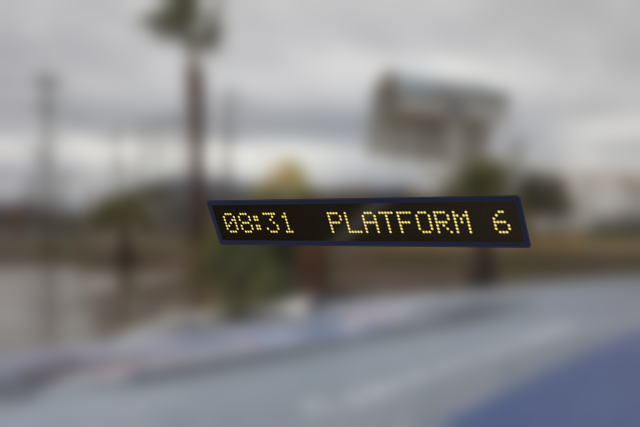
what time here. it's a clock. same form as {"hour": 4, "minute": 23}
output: {"hour": 8, "minute": 31}
